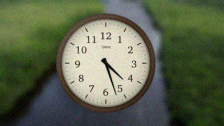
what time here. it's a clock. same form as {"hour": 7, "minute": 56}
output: {"hour": 4, "minute": 27}
